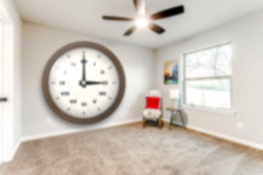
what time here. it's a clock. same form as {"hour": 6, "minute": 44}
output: {"hour": 3, "minute": 0}
